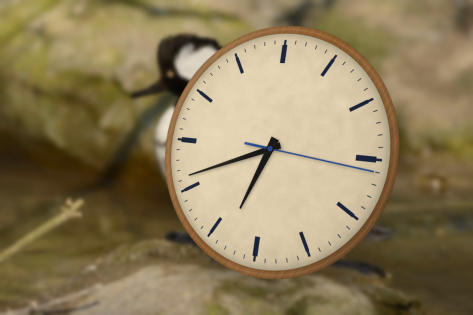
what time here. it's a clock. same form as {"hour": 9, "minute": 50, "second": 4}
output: {"hour": 6, "minute": 41, "second": 16}
